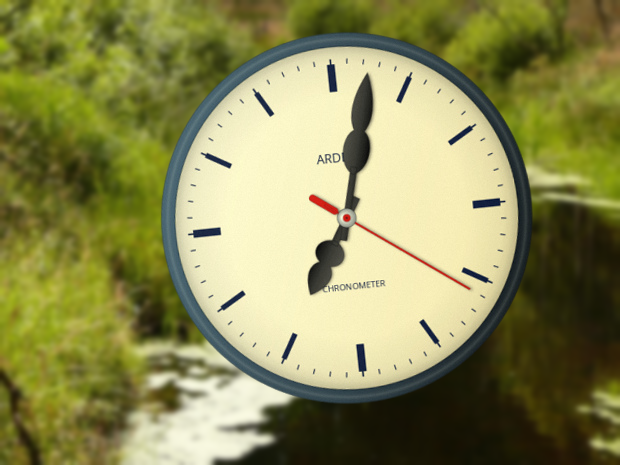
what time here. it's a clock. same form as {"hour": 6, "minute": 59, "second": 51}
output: {"hour": 7, "minute": 2, "second": 21}
